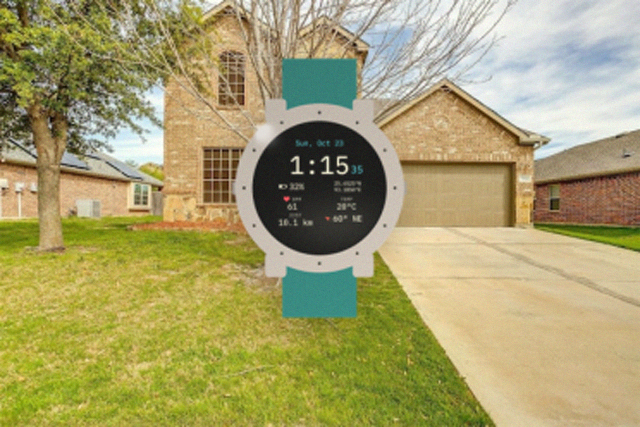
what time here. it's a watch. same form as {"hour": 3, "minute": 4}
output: {"hour": 1, "minute": 15}
